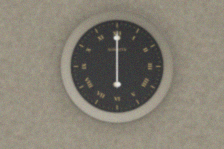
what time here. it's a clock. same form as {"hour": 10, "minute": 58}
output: {"hour": 6, "minute": 0}
